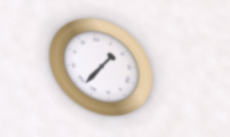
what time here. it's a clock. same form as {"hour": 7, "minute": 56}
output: {"hour": 1, "minute": 38}
